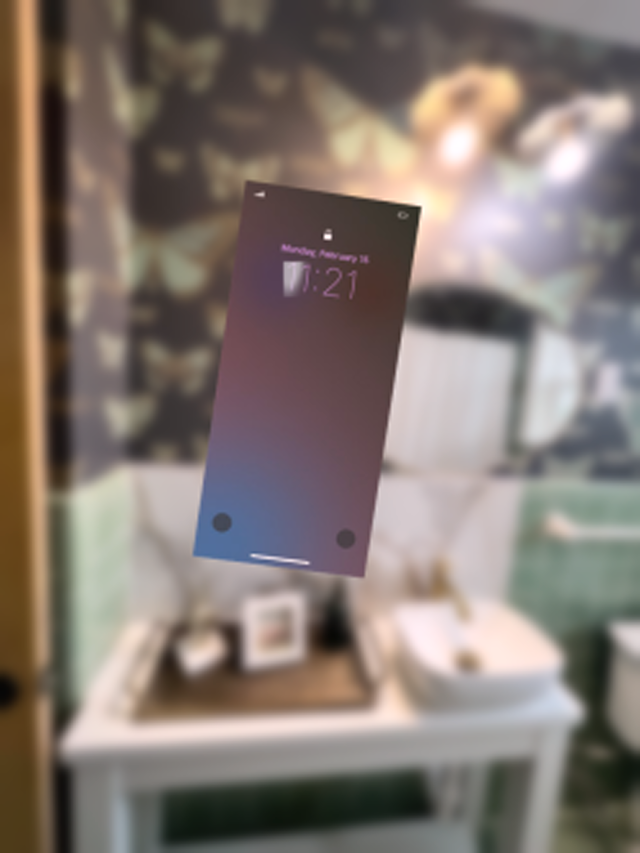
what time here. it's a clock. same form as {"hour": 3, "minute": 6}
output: {"hour": 11, "minute": 21}
